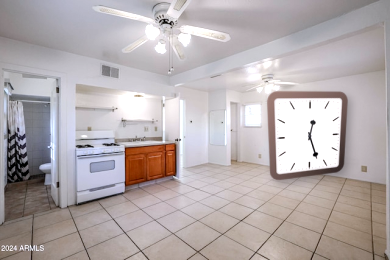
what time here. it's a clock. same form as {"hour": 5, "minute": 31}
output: {"hour": 12, "minute": 27}
